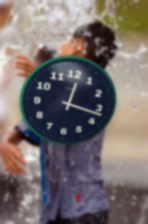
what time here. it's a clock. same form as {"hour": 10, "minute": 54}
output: {"hour": 12, "minute": 17}
